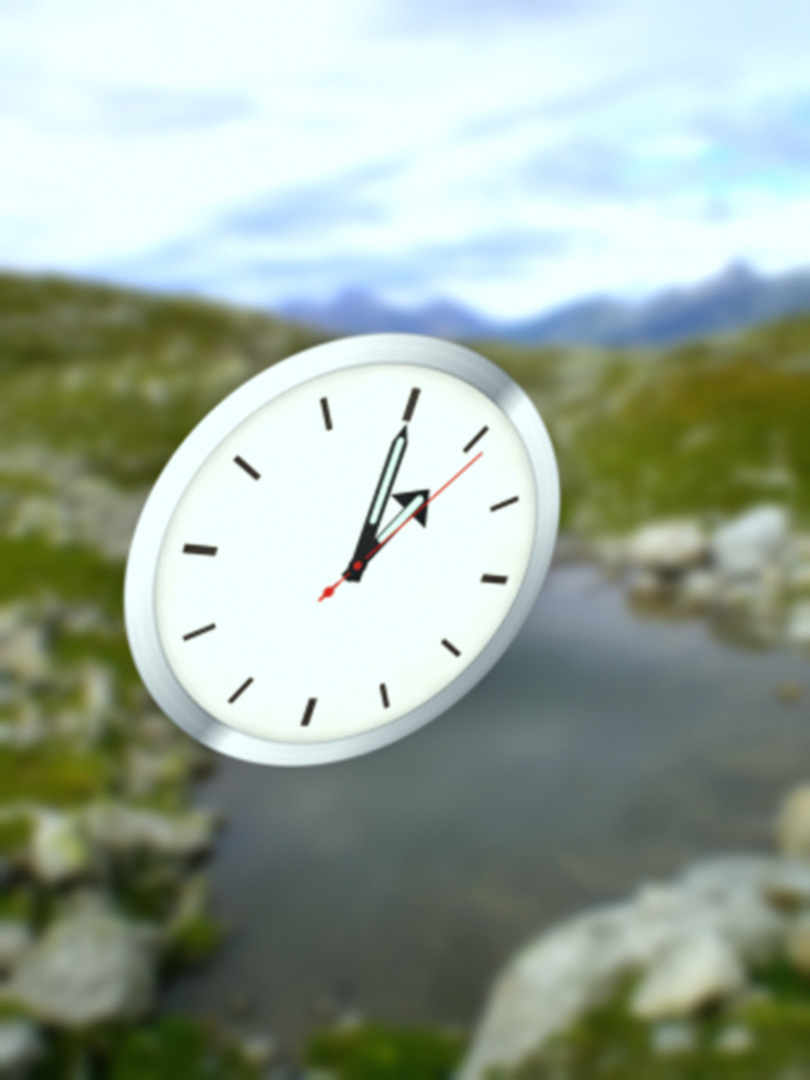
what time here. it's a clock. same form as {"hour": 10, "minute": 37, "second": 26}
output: {"hour": 1, "minute": 0, "second": 6}
